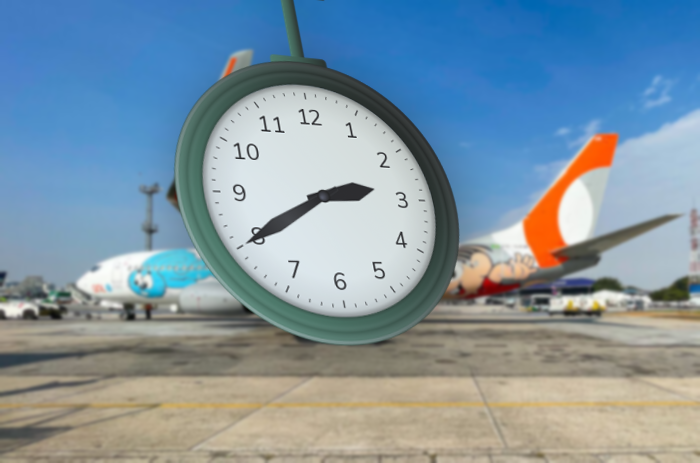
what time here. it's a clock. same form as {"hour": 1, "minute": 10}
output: {"hour": 2, "minute": 40}
